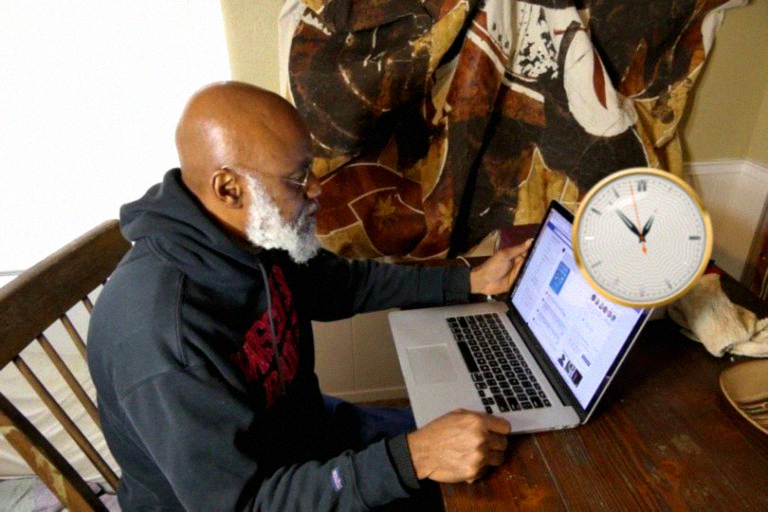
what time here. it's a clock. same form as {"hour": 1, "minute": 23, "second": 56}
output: {"hour": 12, "minute": 52, "second": 58}
